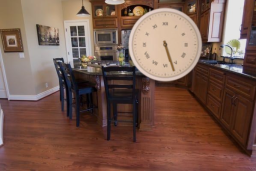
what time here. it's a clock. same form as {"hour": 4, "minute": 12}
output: {"hour": 5, "minute": 27}
